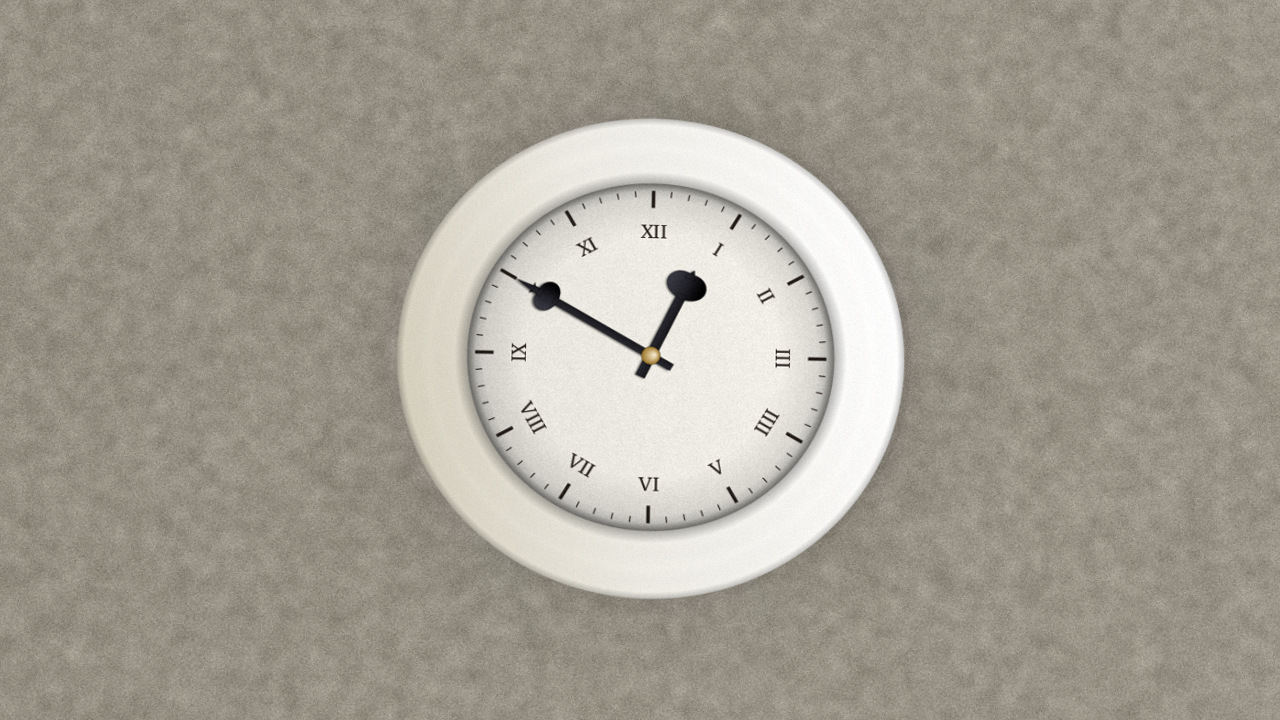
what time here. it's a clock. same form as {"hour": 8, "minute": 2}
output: {"hour": 12, "minute": 50}
